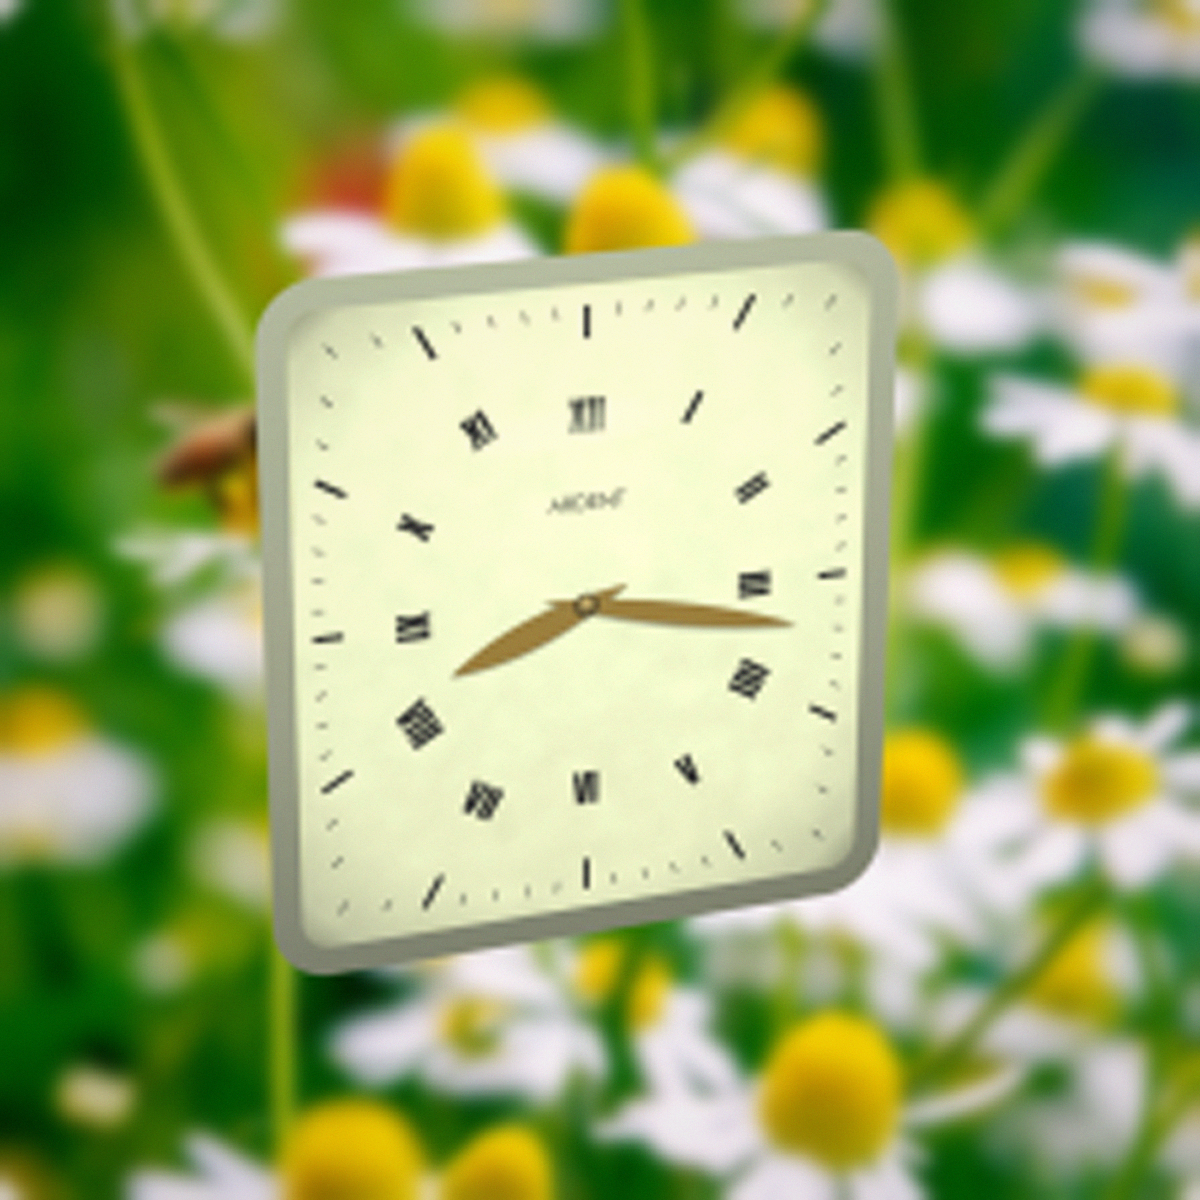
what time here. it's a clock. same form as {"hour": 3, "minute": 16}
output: {"hour": 8, "minute": 17}
